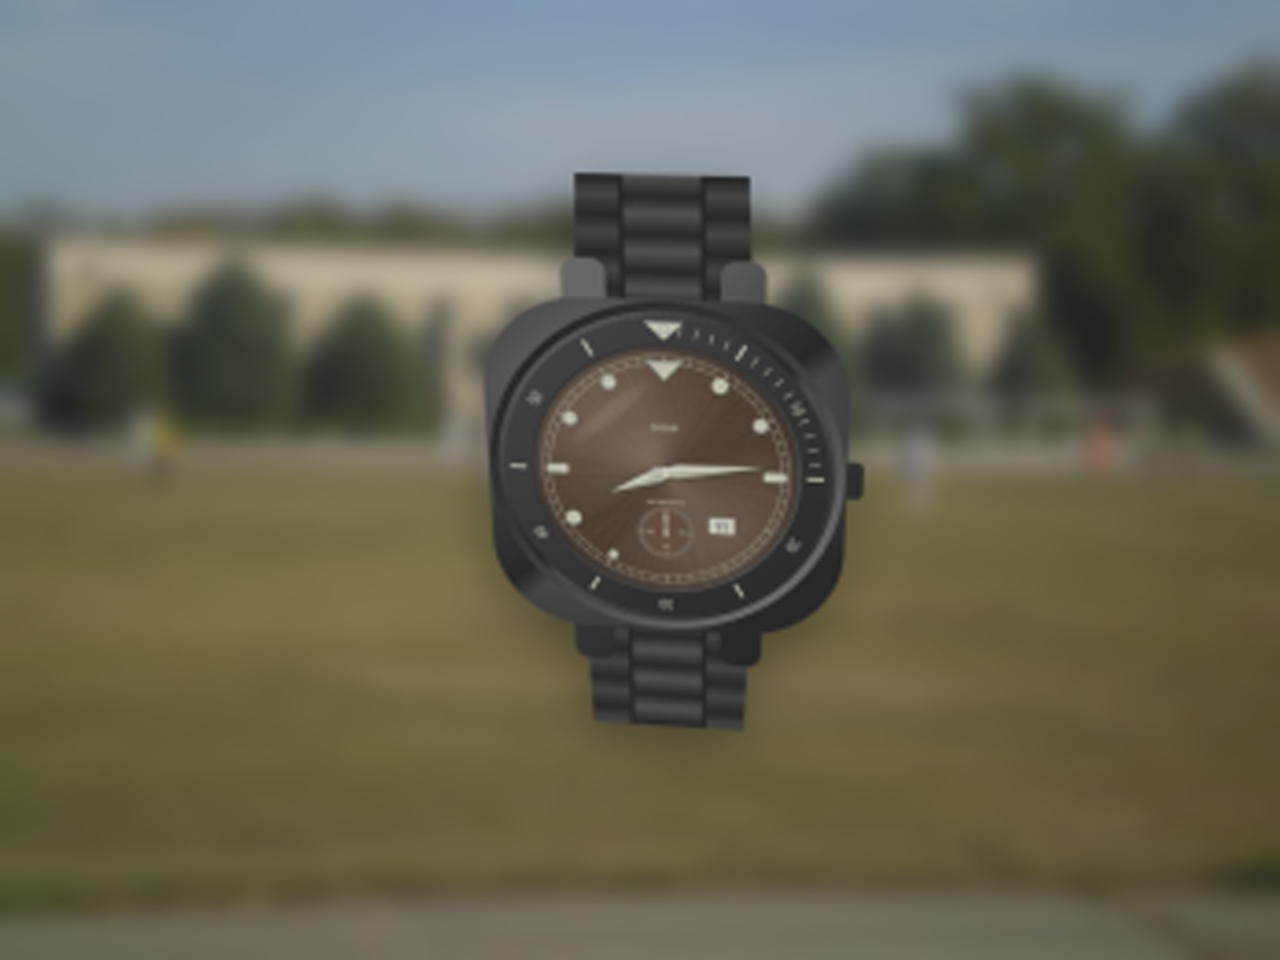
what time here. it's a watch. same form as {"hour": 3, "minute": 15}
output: {"hour": 8, "minute": 14}
